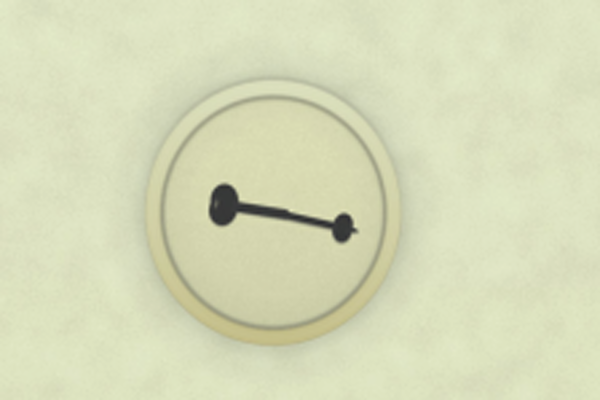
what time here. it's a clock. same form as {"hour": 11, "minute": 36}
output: {"hour": 9, "minute": 17}
